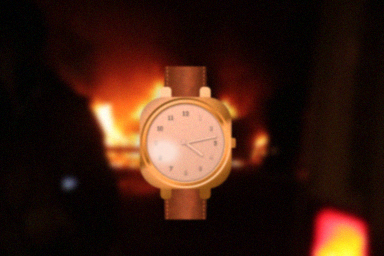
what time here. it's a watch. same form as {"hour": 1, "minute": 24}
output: {"hour": 4, "minute": 13}
